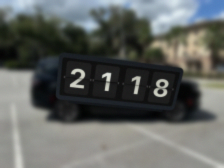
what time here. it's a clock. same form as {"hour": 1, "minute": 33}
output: {"hour": 21, "minute": 18}
